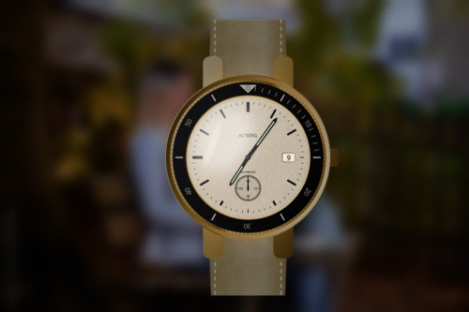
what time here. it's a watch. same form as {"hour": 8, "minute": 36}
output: {"hour": 7, "minute": 6}
